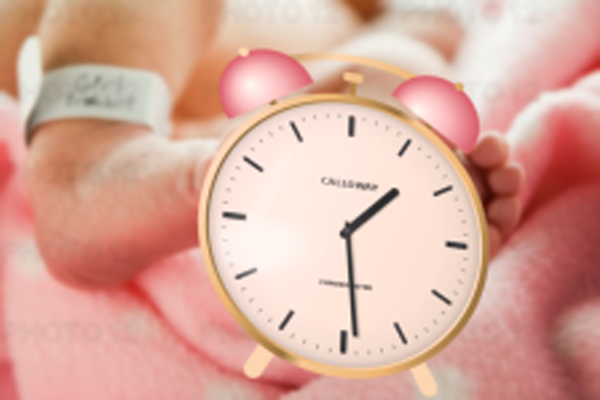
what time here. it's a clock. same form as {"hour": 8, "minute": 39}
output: {"hour": 1, "minute": 29}
